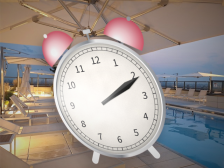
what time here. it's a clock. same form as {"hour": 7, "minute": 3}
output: {"hour": 2, "minute": 11}
